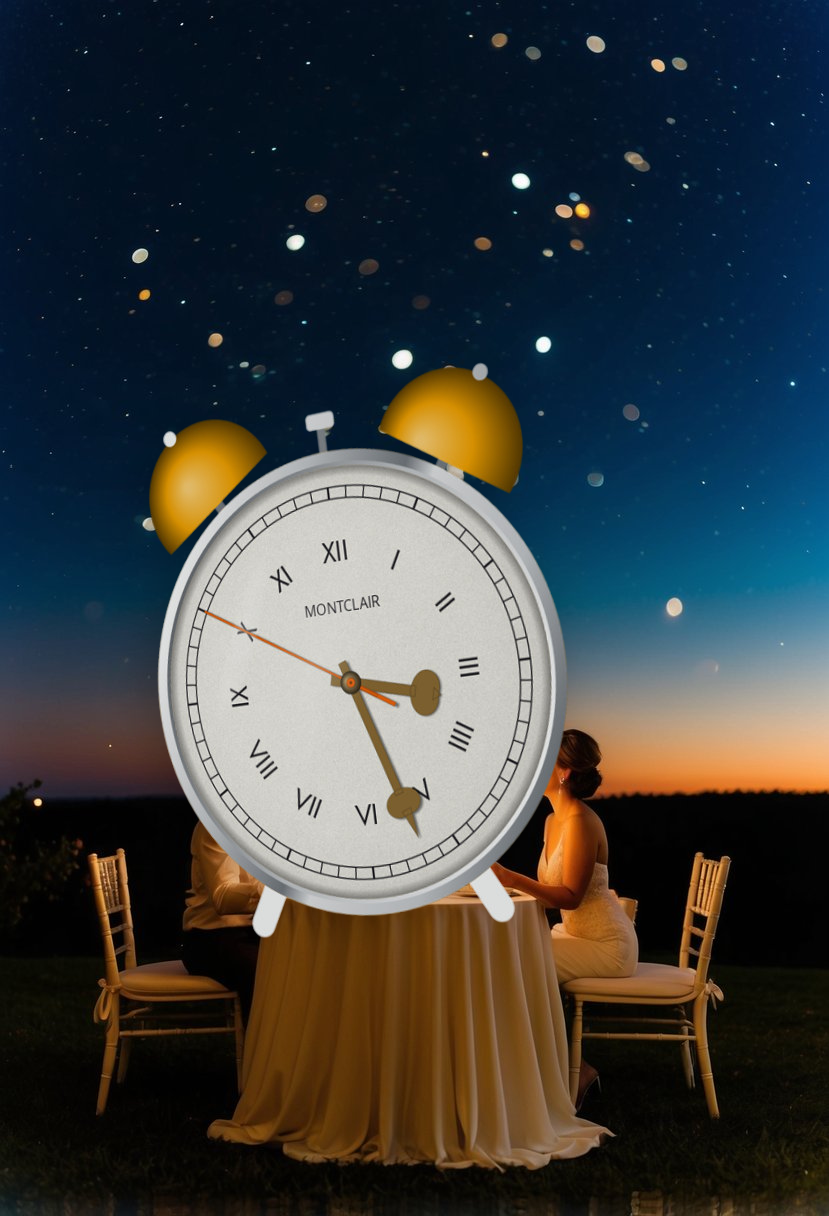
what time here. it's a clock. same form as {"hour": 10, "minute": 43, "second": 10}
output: {"hour": 3, "minute": 26, "second": 50}
